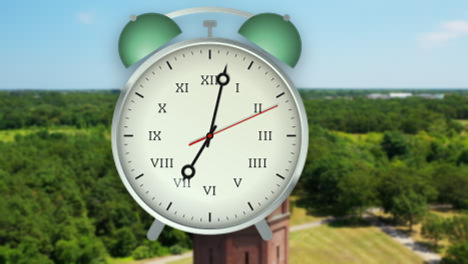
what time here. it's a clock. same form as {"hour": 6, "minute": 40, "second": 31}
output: {"hour": 7, "minute": 2, "second": 11}
